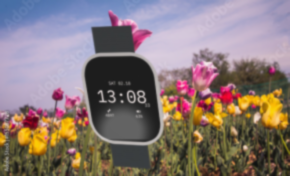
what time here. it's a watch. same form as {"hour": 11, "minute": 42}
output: {"hour": 13, "minute": 8}
